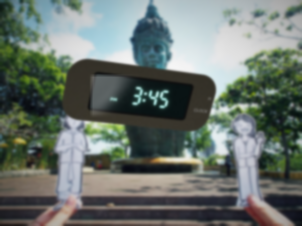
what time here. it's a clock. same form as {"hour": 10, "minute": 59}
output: {"hour": 3, "minute": 45}
